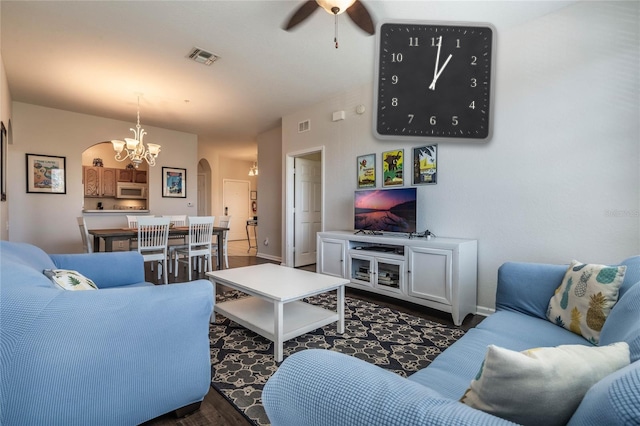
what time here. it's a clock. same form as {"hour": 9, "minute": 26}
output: {"hour": 1, "minute": 1}
